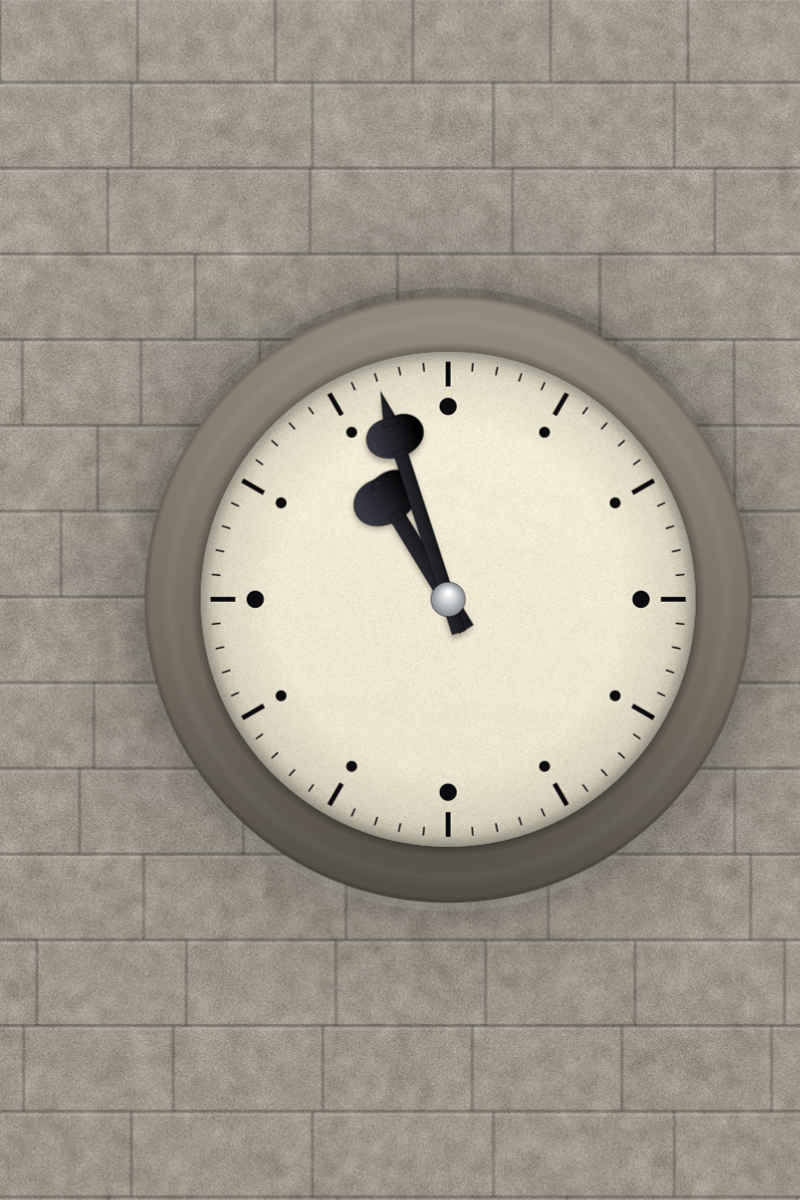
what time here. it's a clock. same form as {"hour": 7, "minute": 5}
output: {"hour": 10, "minute": 57}
